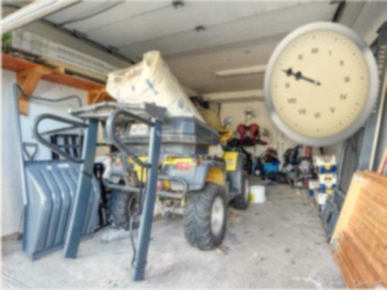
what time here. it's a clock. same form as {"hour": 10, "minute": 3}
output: {"hour": 9, "minute": 49}
